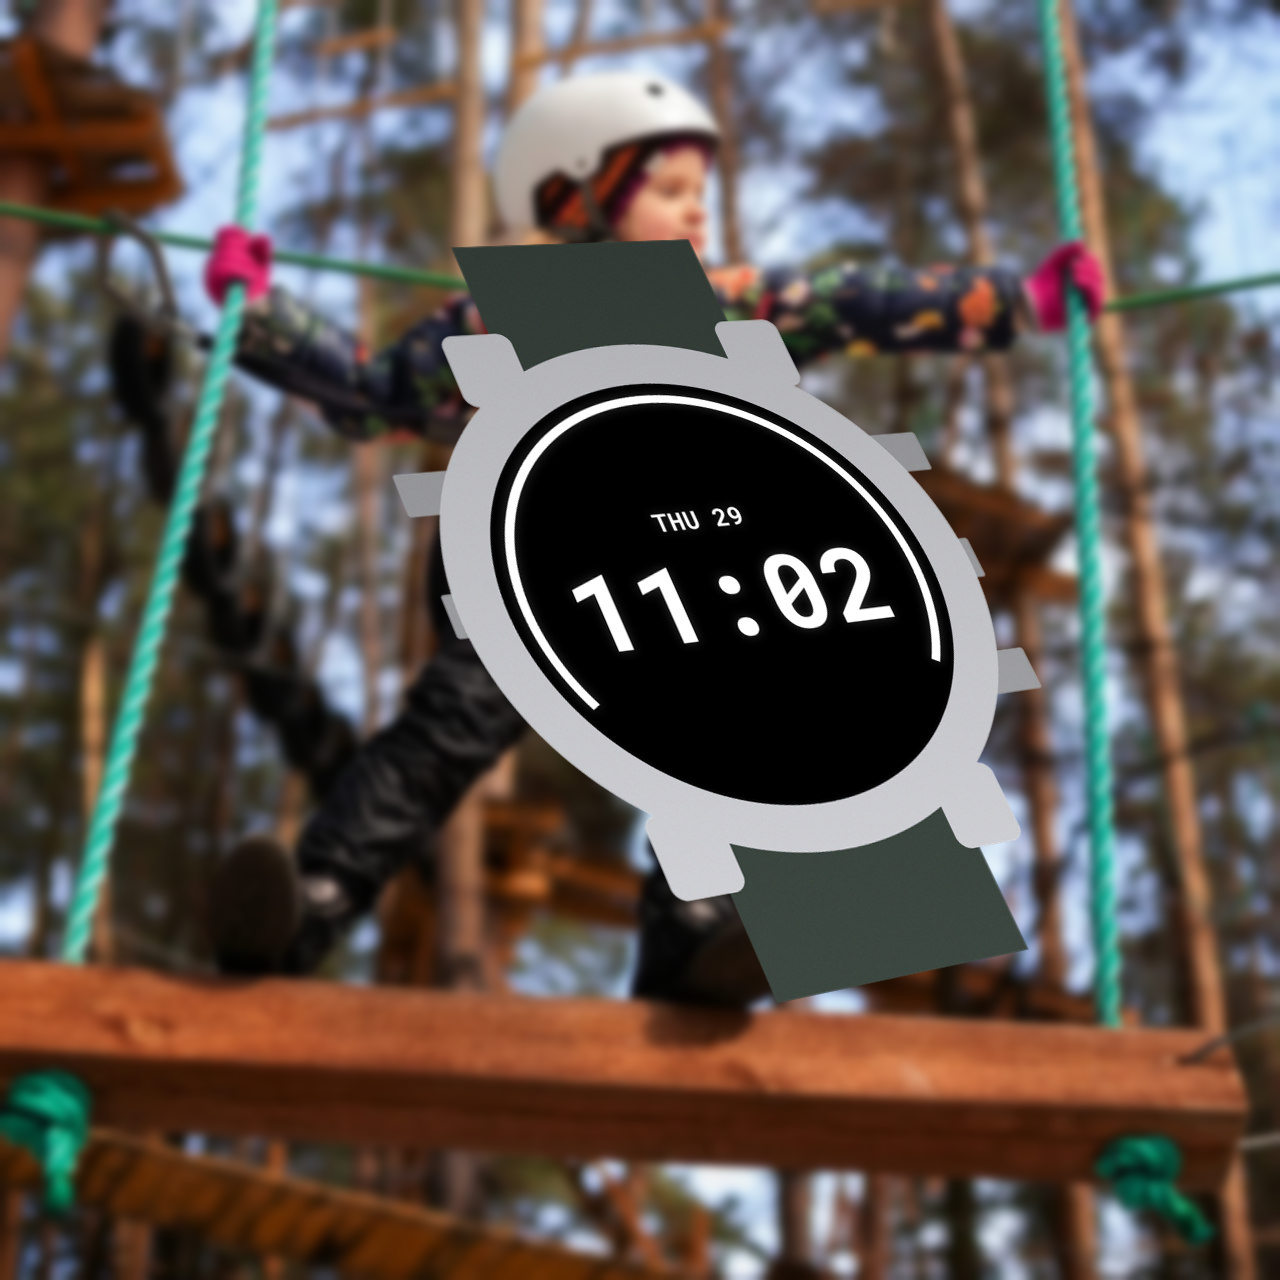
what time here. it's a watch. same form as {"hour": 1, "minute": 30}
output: {"hour": 11, "minute": 2}
